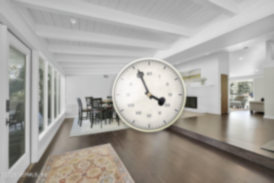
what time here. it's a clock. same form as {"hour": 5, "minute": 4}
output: {"hour": 3, "minute": 56}
